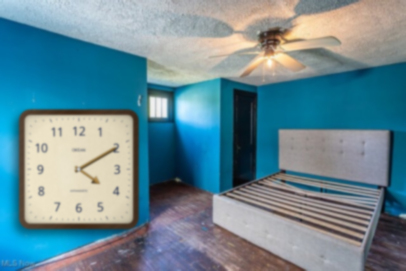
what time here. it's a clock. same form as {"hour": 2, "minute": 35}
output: {"hour": 4, "minute": 10}
